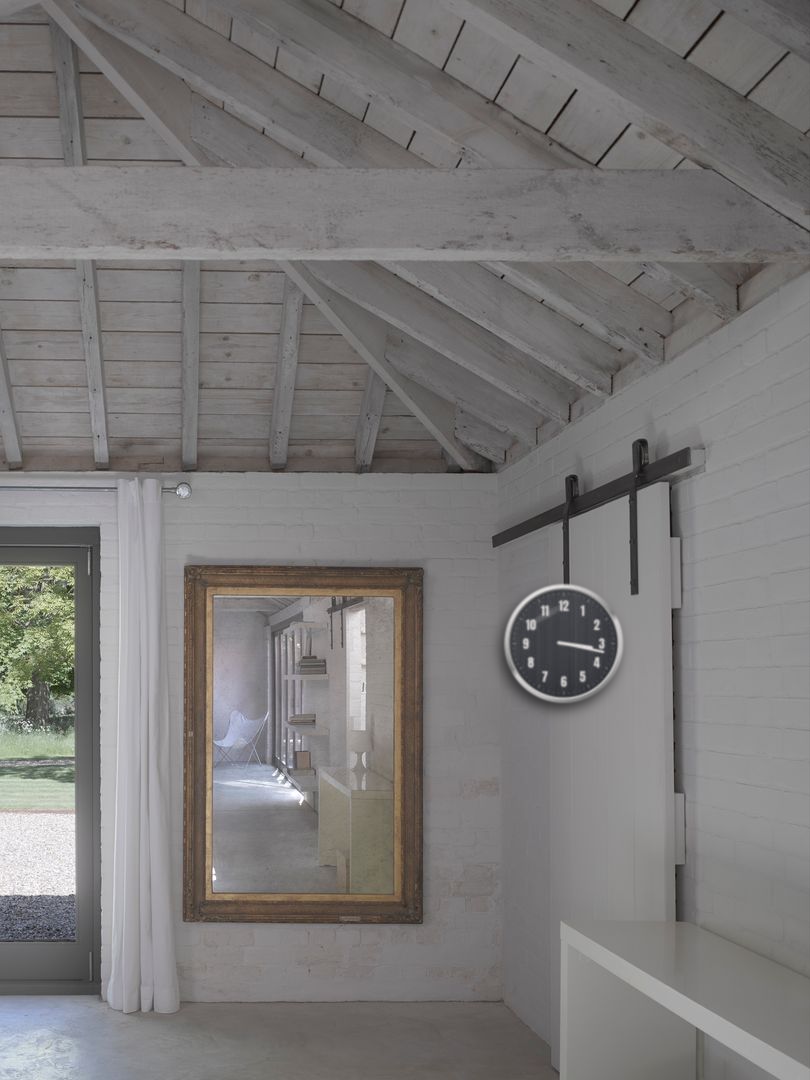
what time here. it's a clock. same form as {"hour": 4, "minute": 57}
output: {"hour": 3, "minute": 17}
